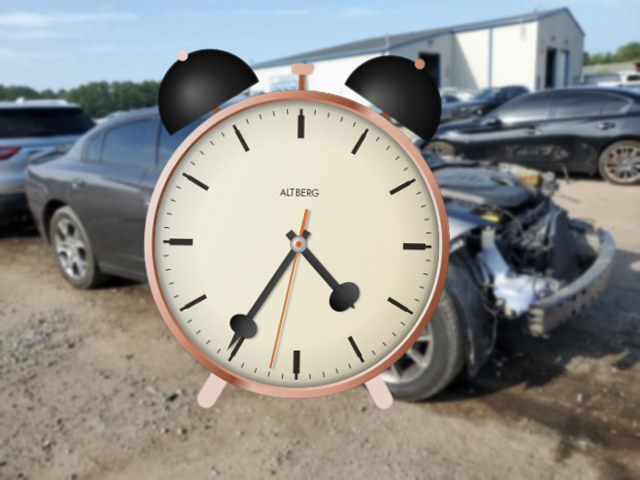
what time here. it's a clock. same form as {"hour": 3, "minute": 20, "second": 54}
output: {"hour": 4, "minute": 35, "second": 32}
